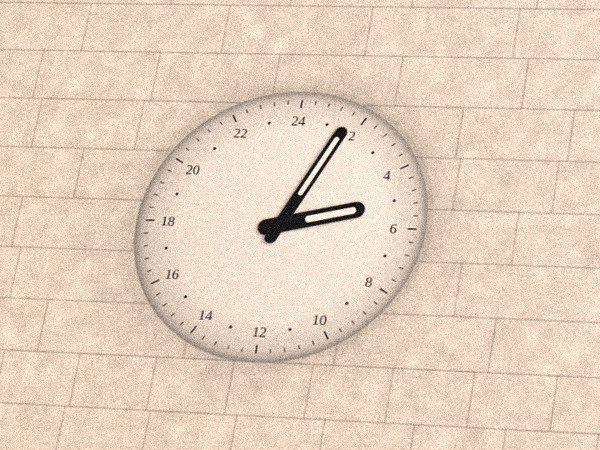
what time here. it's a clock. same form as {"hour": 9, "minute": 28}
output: {"hour": 5, "minute": 4}
